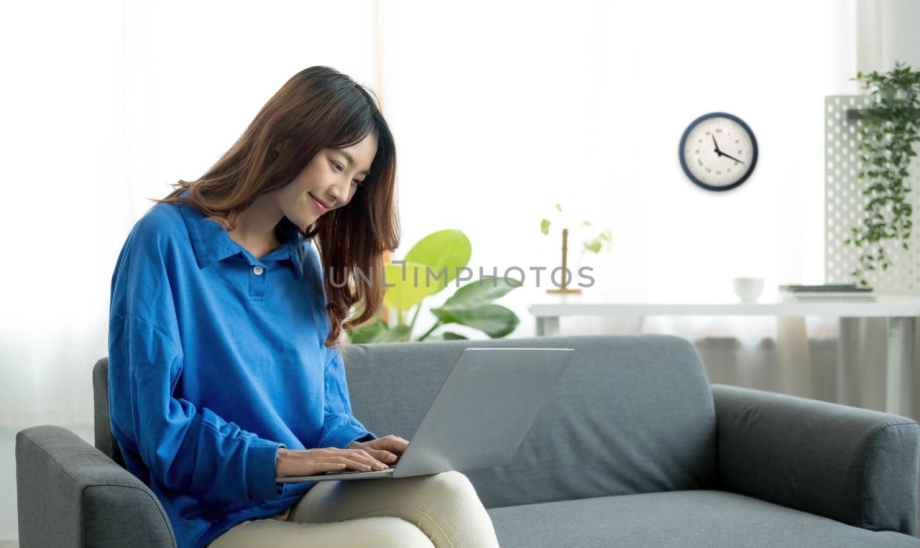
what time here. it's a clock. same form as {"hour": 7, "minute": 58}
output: {"hour": 11, "minute": 19}
